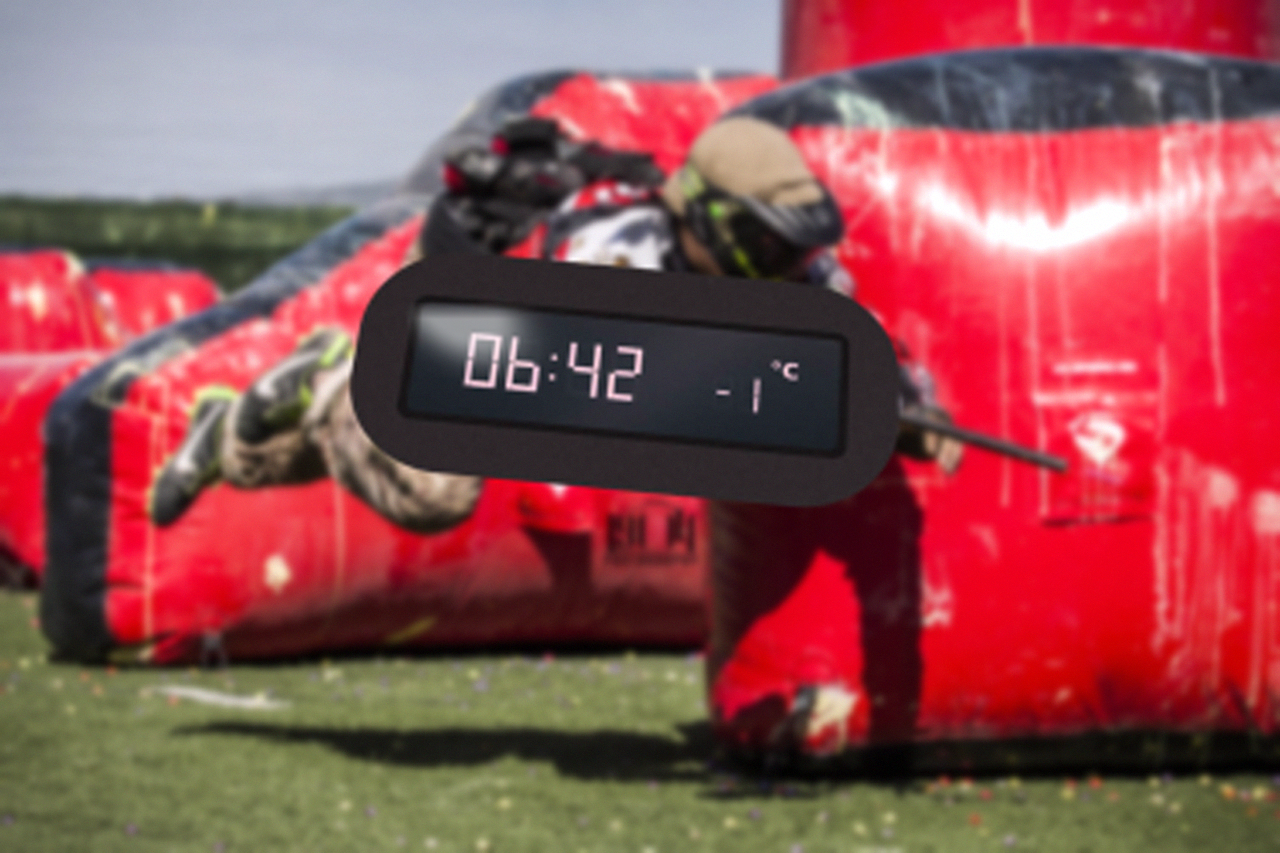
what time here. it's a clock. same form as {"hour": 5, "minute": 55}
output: {"hour": 6, "minute": 42}
